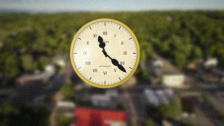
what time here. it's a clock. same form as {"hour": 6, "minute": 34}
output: {"hour": 11, "minute": 22}
